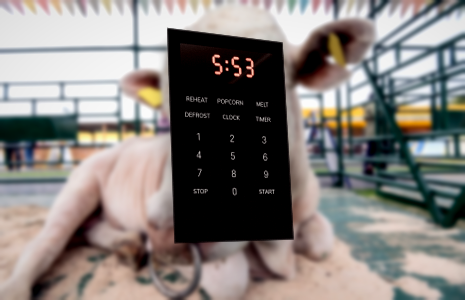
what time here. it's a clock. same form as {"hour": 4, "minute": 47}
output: {"hour": 5, "minute": 53}
